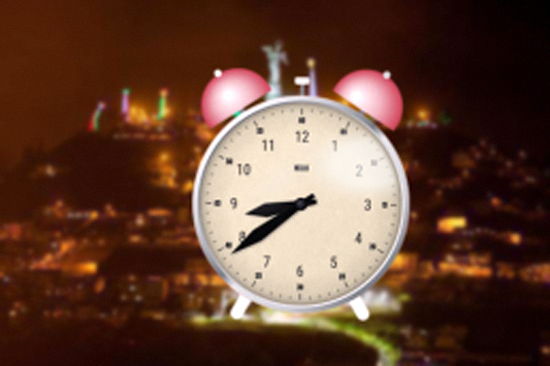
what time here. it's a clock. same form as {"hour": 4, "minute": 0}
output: {"hour": 8, "minute": 39}
